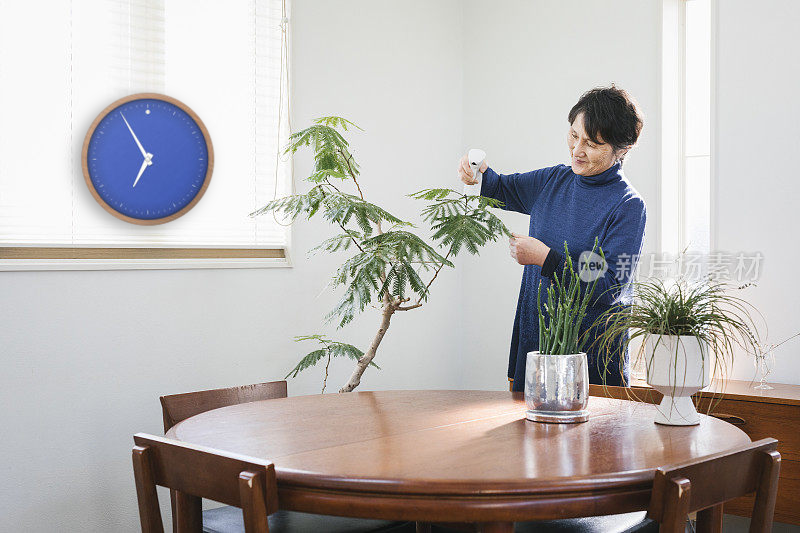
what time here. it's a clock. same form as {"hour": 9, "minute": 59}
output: {"hour": 6, "minute": 55}
